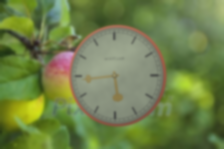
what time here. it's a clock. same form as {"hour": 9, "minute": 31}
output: {"hour": 5, "minute": 44}
